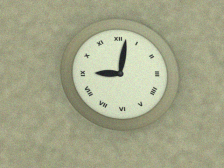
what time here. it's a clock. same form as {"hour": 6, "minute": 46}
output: {"hour": 9, "minute": 2}
